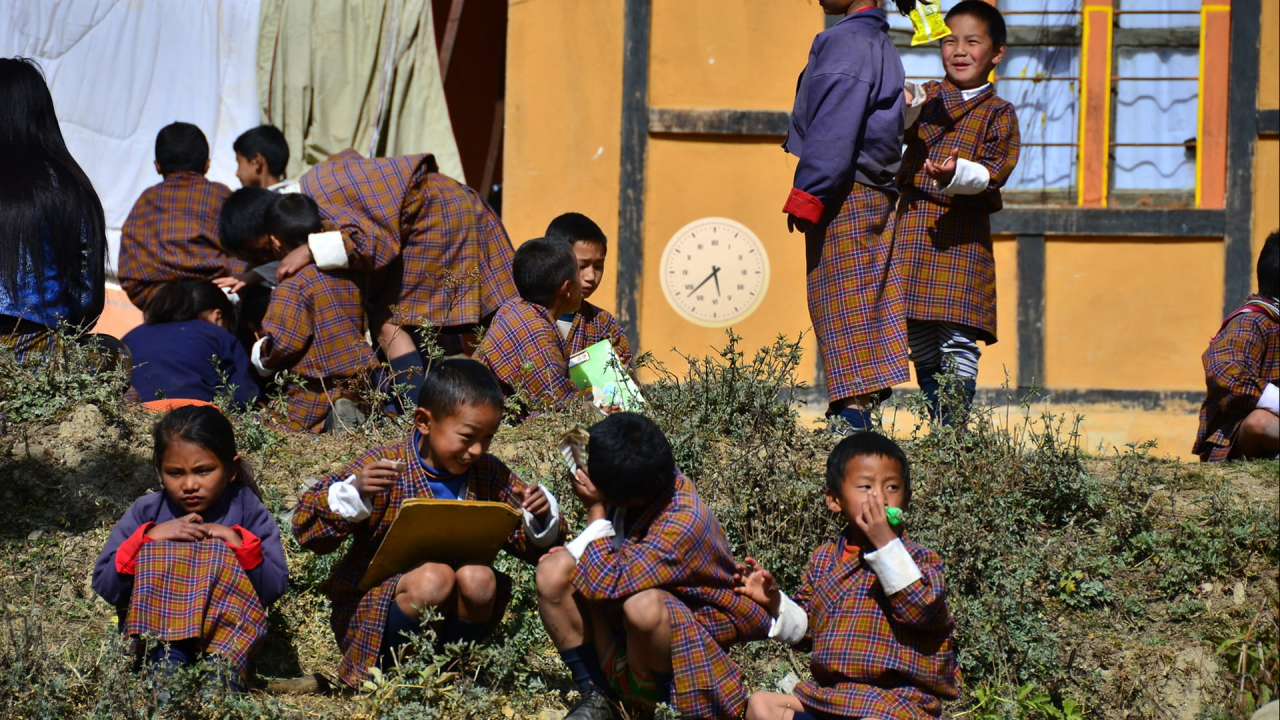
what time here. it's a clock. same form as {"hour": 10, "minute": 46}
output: {"hour": 5, "minute": 38}
